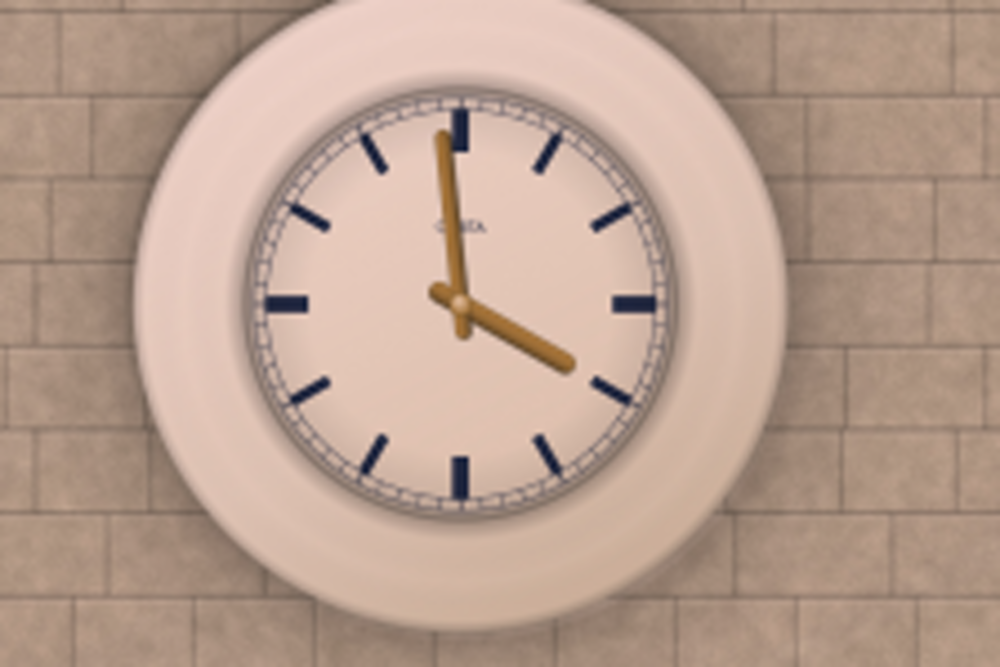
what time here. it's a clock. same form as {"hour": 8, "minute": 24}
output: {"hour": 3, "minute": 59}
